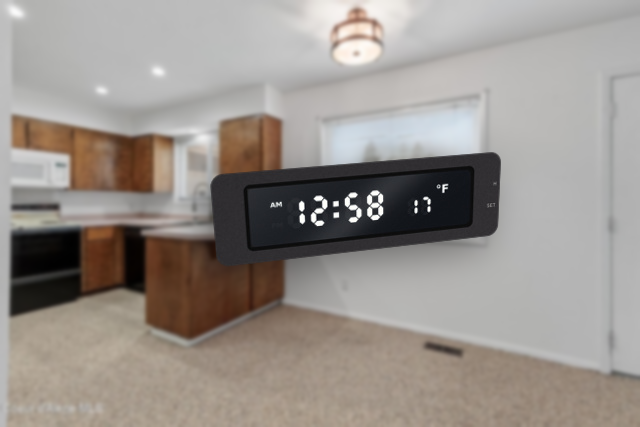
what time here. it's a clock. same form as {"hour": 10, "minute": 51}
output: {"hour": 12, "minute": 58}
